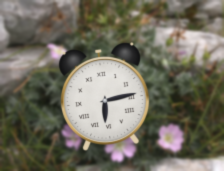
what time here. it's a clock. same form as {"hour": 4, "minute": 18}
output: {"hour": 6, "minute": 14}
